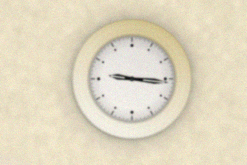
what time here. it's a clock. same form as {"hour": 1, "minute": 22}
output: {"hour": 9, "minute": 16}
